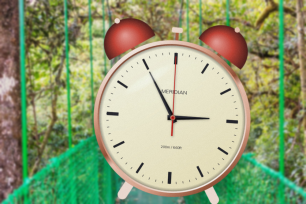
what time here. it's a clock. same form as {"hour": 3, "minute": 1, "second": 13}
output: {"hour": 2, "minute": 55, "second": 0}
